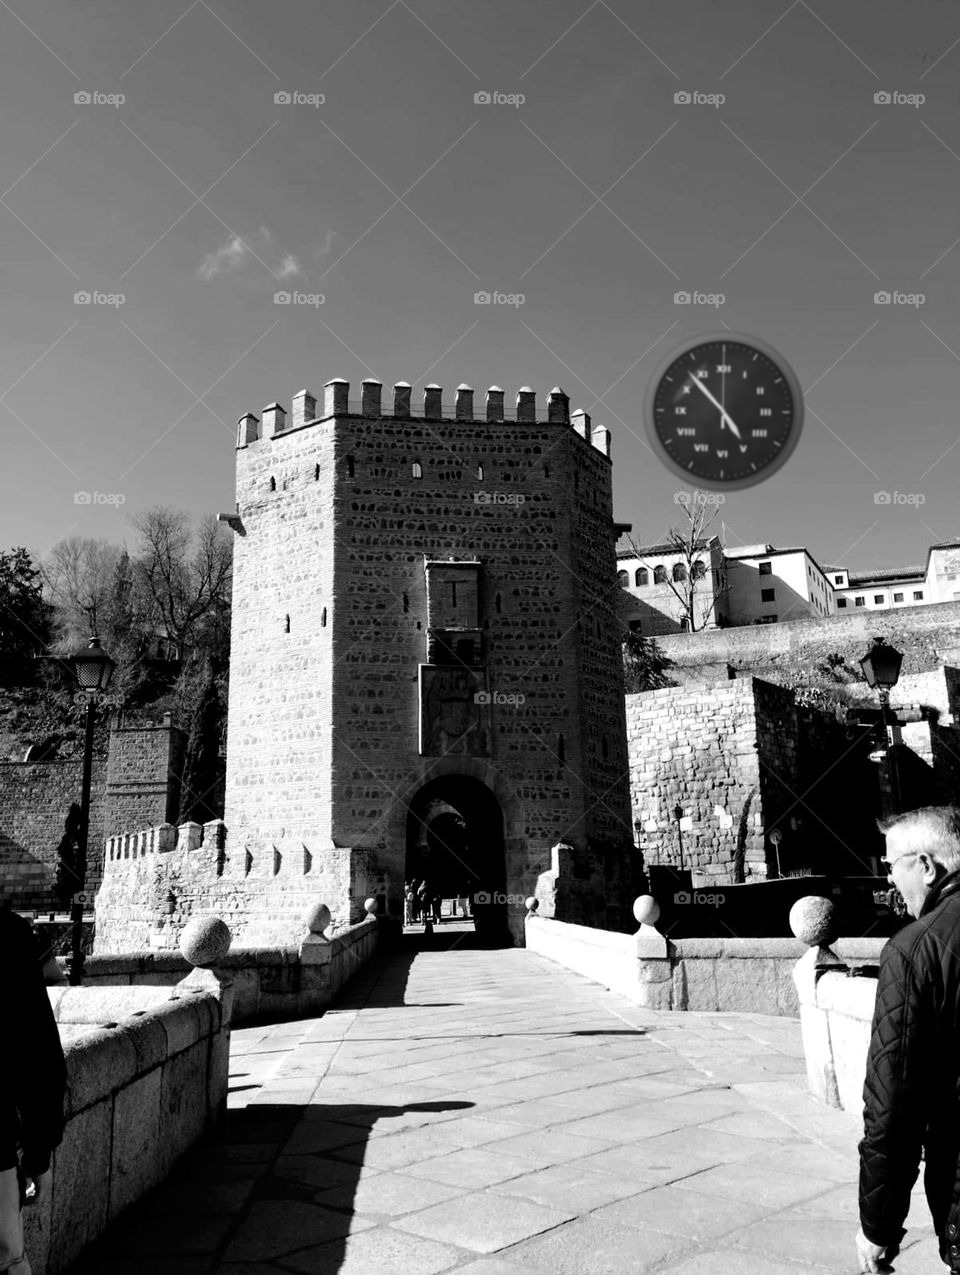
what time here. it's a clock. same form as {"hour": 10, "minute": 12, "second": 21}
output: {"hour": 4, "minute": 53, "second": 0}
